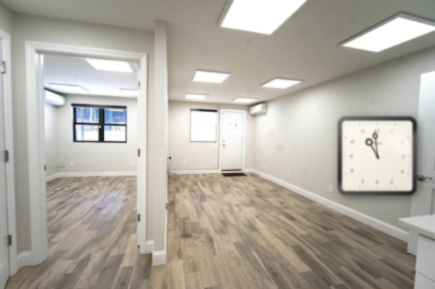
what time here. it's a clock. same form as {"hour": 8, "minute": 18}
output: {"hour": 10, "minute": 59}
